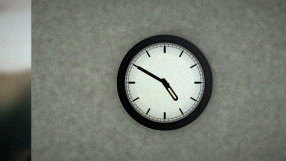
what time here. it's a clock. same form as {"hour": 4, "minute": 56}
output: {"hour": 4, "minute": 50}
